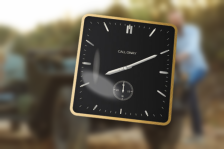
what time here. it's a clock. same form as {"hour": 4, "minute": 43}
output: {"hour": 8, "minute": 10}
